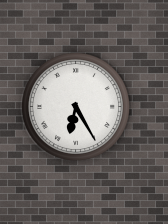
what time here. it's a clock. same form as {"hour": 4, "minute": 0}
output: {"hour": 6, "minute": 25}
